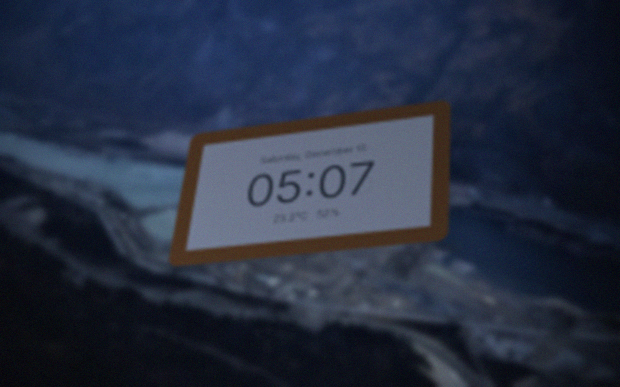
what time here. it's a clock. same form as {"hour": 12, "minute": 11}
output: {"hour": 5, "minute": 7}
